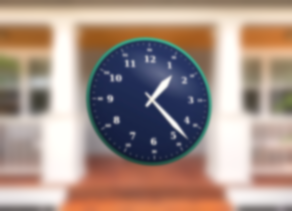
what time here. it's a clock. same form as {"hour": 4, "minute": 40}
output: {"hour": 1, "minute": 23}
